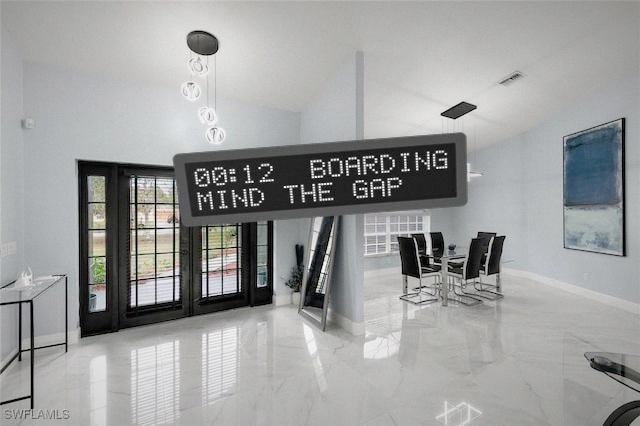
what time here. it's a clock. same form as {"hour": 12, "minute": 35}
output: {"hour": 0, "minute": 12}
